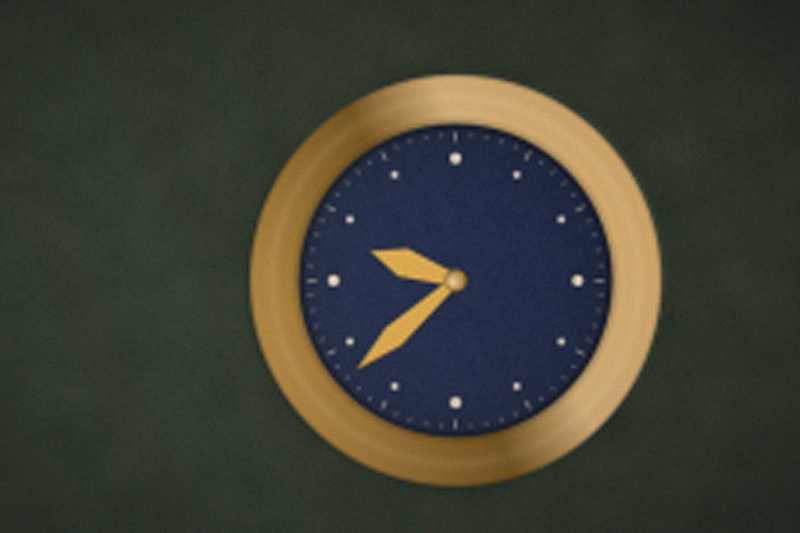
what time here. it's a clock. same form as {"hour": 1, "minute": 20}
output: {"hour": 9, "minute": 38}
